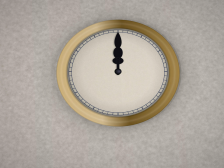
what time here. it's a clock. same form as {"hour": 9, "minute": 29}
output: {"hour": 12, "minute": 0}
